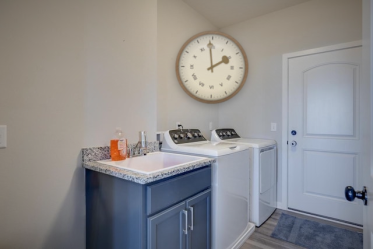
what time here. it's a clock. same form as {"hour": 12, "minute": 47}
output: {"hour": 1, "minute": 59}
